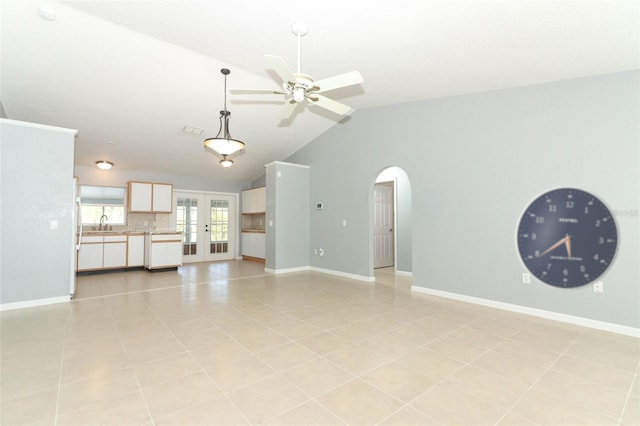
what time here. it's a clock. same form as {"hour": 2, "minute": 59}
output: {"hour": 5, "minute": 39}
